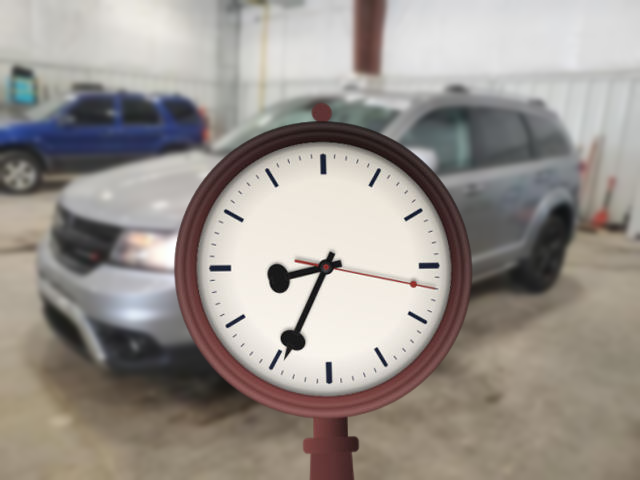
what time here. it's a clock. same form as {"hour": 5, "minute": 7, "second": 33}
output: {"hour": 8, "minute": 34, "second": 17}
